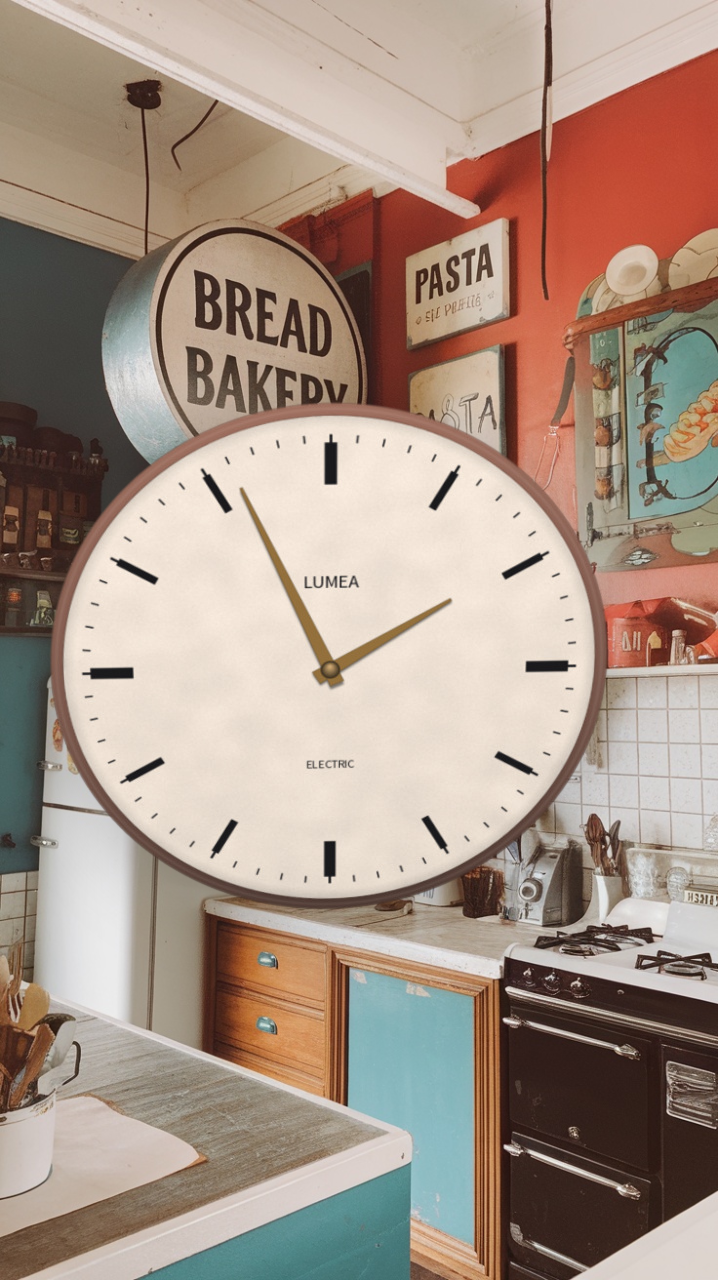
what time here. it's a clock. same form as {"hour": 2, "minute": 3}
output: {"hour": 1, "minute": 56}
